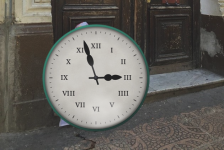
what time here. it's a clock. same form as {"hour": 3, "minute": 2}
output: {"hour": 2, "minute": 57}
